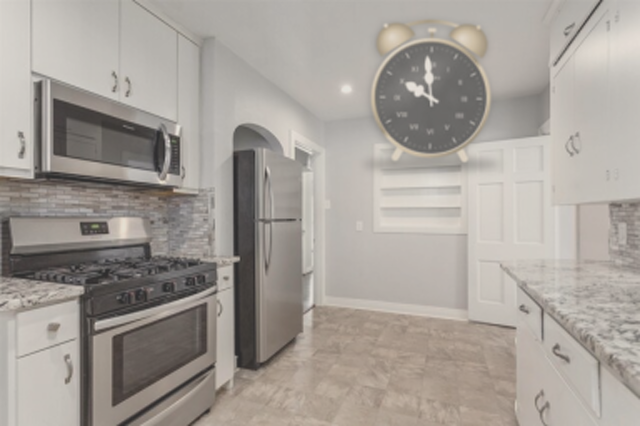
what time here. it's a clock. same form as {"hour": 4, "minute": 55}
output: {"hour": 9, "minute": 59}
